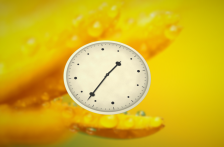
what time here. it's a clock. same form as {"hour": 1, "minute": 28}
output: {"hour": 1, "minute": 37}
